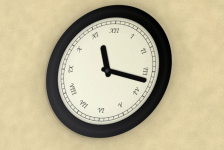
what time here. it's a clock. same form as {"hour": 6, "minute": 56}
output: {"hour": 11, "minute": 17}
